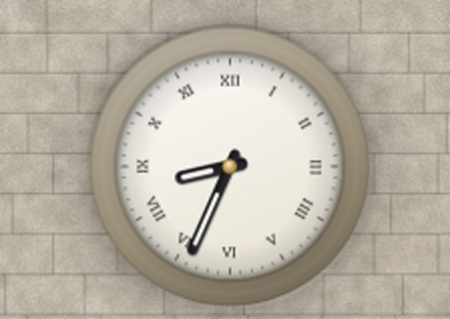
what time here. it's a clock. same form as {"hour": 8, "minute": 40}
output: {"hour": 8, "minute": 34}
